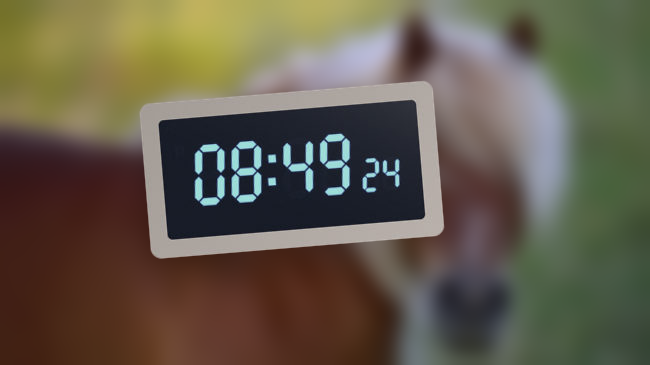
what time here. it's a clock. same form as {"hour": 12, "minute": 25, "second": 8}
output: {"hour": 8, "minute": 49, "second": 24}
